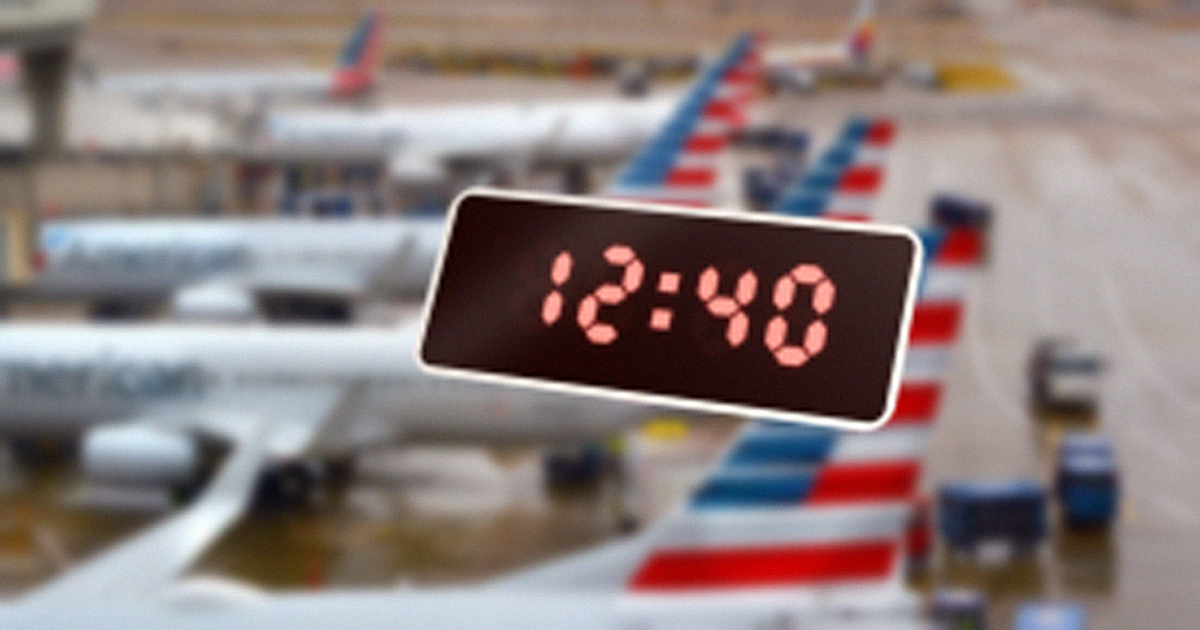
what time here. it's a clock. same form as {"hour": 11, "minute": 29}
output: {"hour": 12, "minute": 40}
